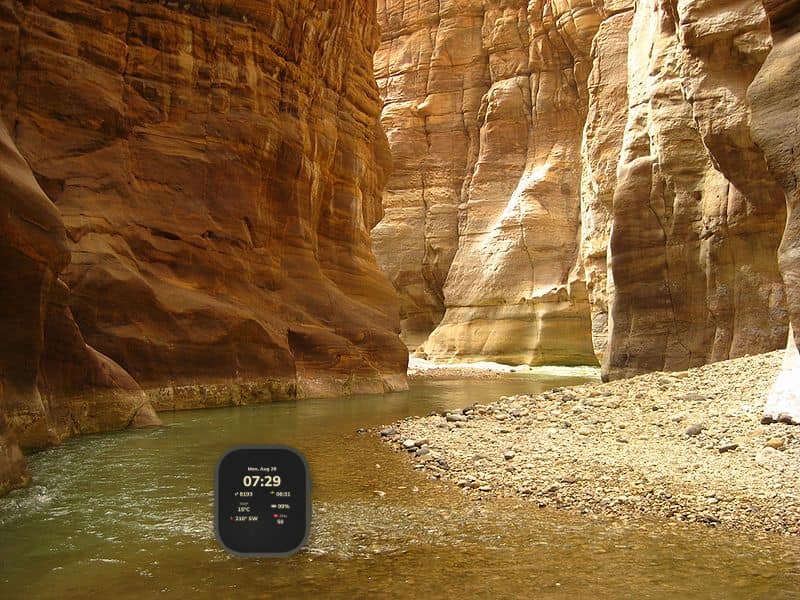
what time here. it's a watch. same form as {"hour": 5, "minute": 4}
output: {"hour": 7, "minute": 29}
